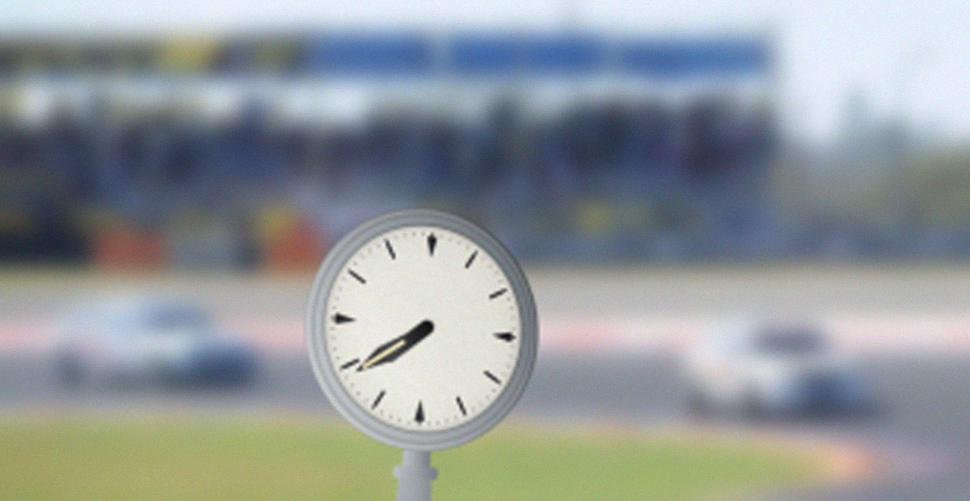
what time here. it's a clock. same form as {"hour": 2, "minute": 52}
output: {"hour": 7, "minute": 39}
